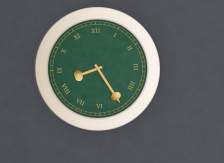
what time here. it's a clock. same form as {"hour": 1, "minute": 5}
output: {"hour": 8, "minute": 25}
